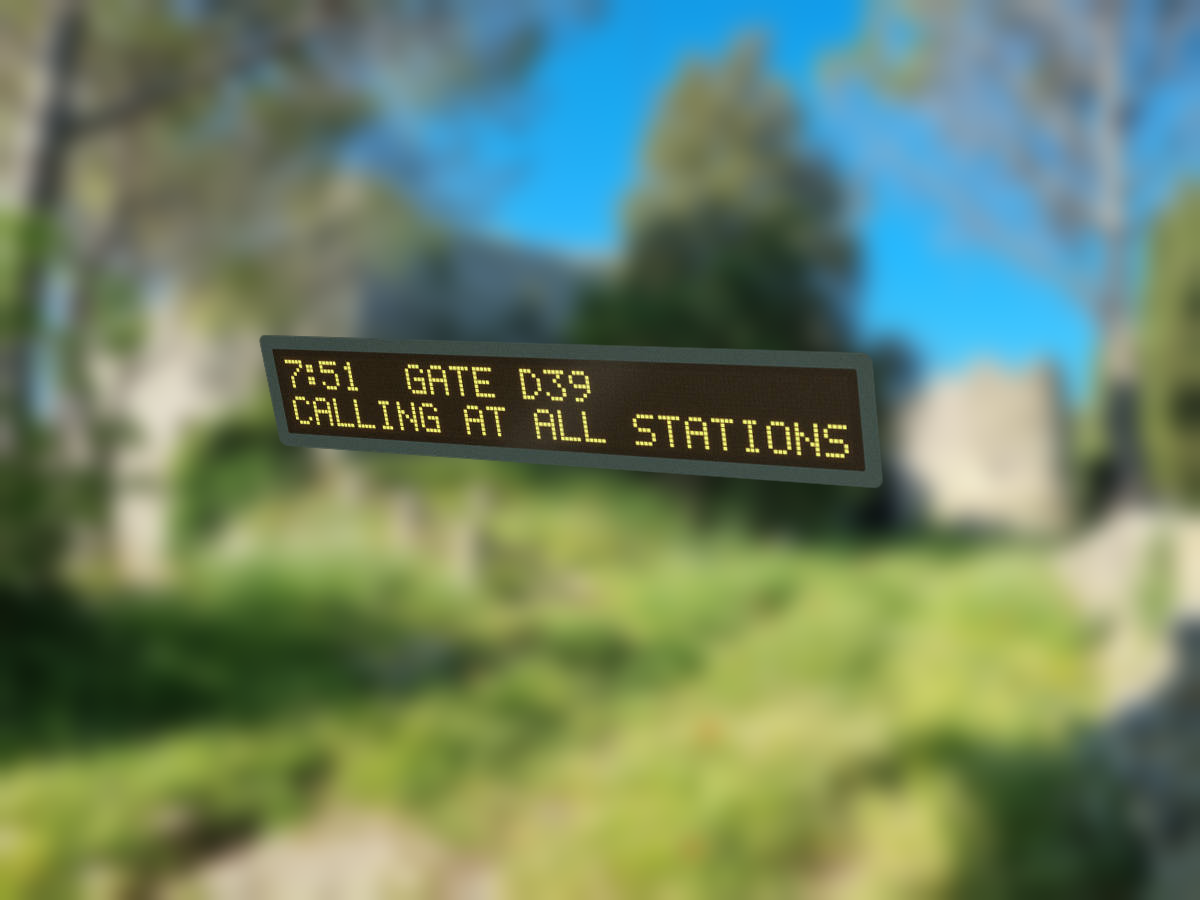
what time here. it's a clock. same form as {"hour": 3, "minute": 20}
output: {"hour": 7, "minute": 51}
